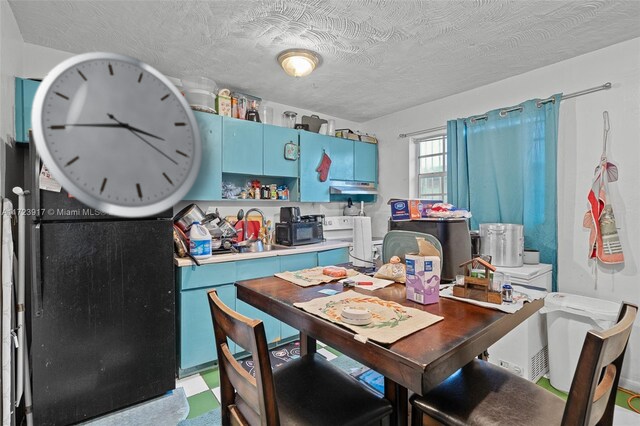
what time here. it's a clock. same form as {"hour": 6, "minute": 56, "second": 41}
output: {"hour": 3, "minute": 45, "second": 22}
